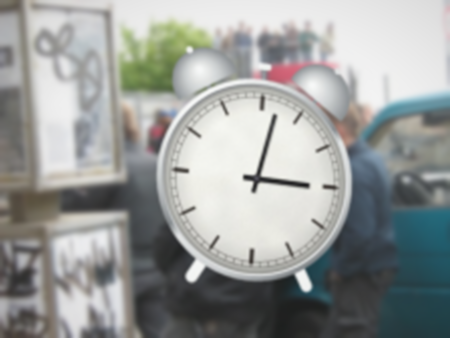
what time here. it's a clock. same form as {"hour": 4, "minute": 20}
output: {"hour": 3, "minute": 2}
